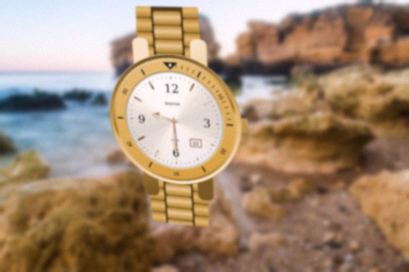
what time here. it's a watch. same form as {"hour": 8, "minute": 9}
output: {"hour": 9, "minute": 30}
